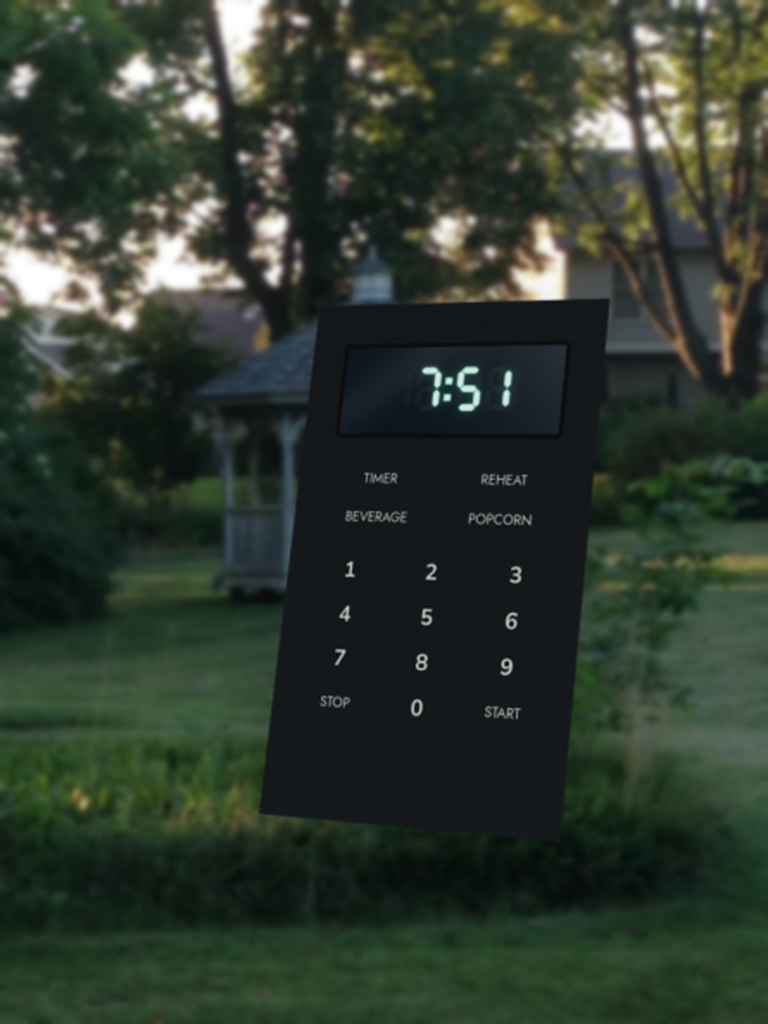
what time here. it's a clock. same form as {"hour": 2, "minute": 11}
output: {"hour": 7, "minute": 51}
